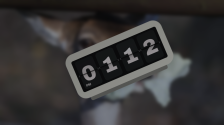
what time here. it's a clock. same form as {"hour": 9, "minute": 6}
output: {"hour": 1, "minute": 12}
